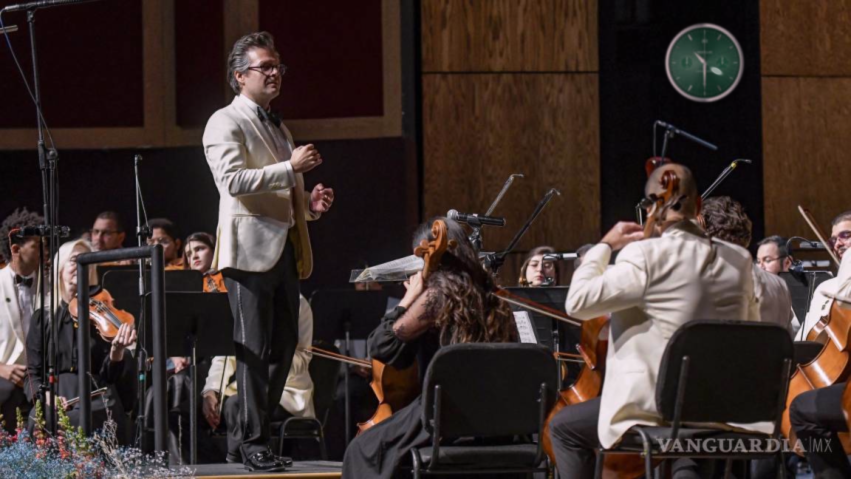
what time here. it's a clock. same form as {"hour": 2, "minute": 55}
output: {"hour": 10, "minute": 30}
